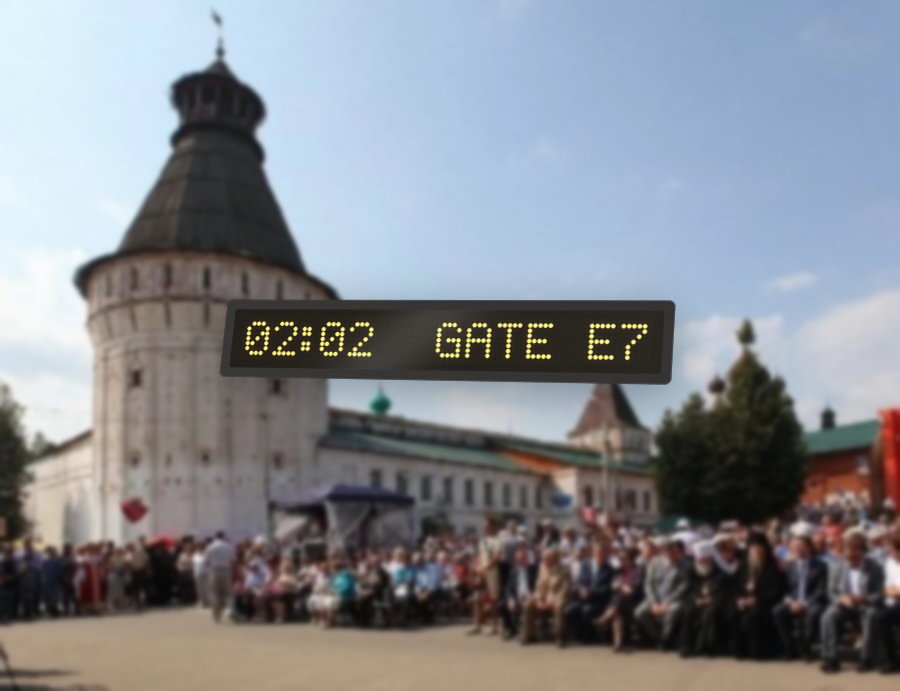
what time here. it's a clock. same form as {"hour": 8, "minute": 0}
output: {"hour": 2, "minute": 2}
